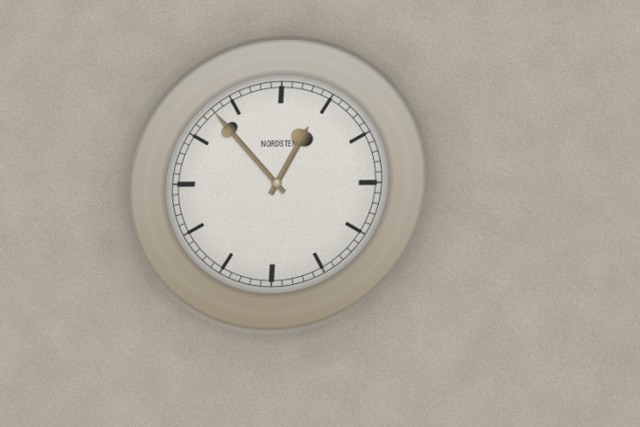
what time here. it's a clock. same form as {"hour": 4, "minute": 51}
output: {"hour": 12, "minute": 53}
